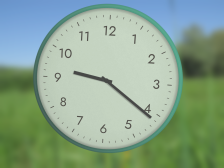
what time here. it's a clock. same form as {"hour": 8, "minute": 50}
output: {"hour": 9, "minute": 21}
